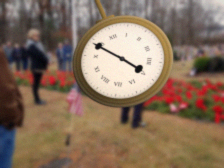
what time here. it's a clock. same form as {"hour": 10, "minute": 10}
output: {"hour": 4, "minute": 54}
